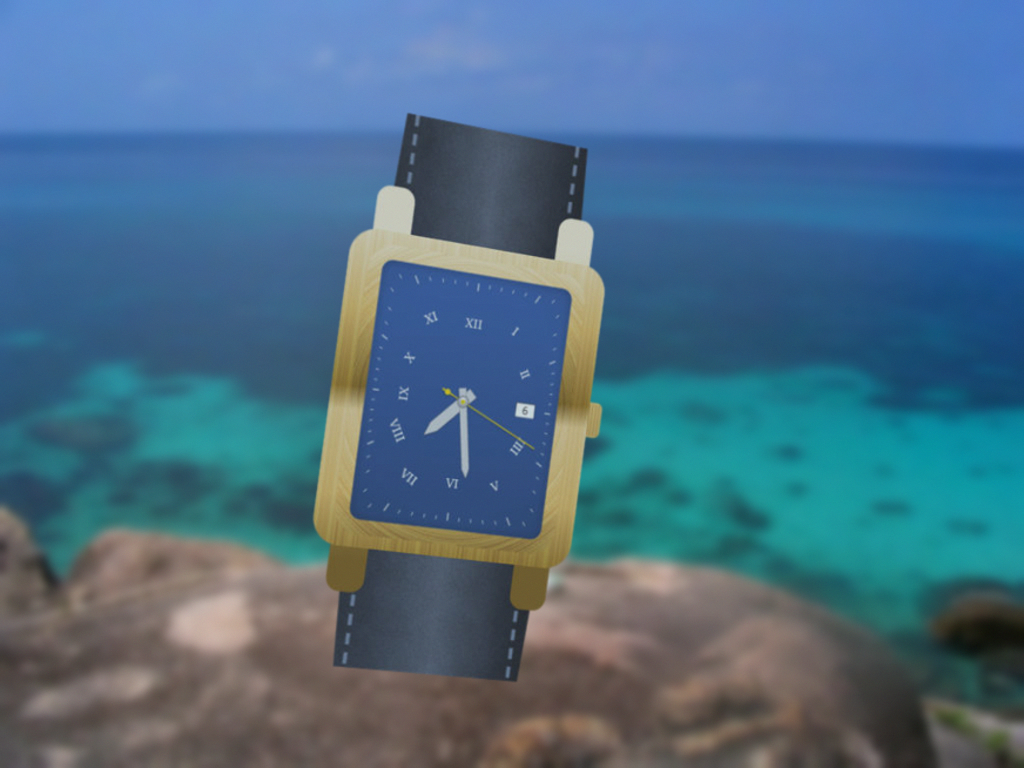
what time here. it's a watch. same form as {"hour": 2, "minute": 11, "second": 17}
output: {"hour": 7, "minute": 28, "second": 19}
